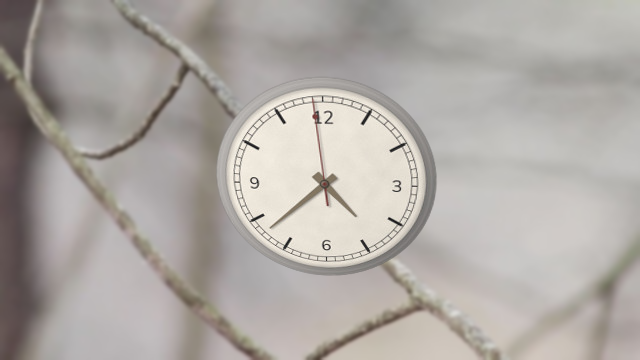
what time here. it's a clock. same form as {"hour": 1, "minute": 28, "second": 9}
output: {"hour": 4, "minute": 37, "second": 59}
